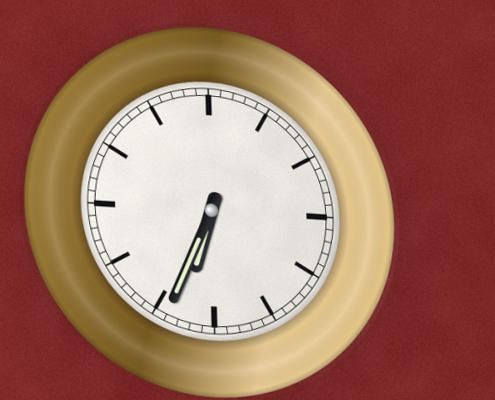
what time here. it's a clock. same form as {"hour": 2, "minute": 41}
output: {"hour": 6, "minute": 34}
